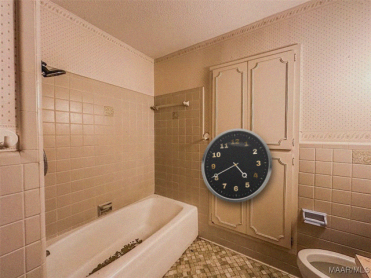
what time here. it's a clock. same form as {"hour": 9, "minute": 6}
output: {"hour": 4, "minute": 41}
